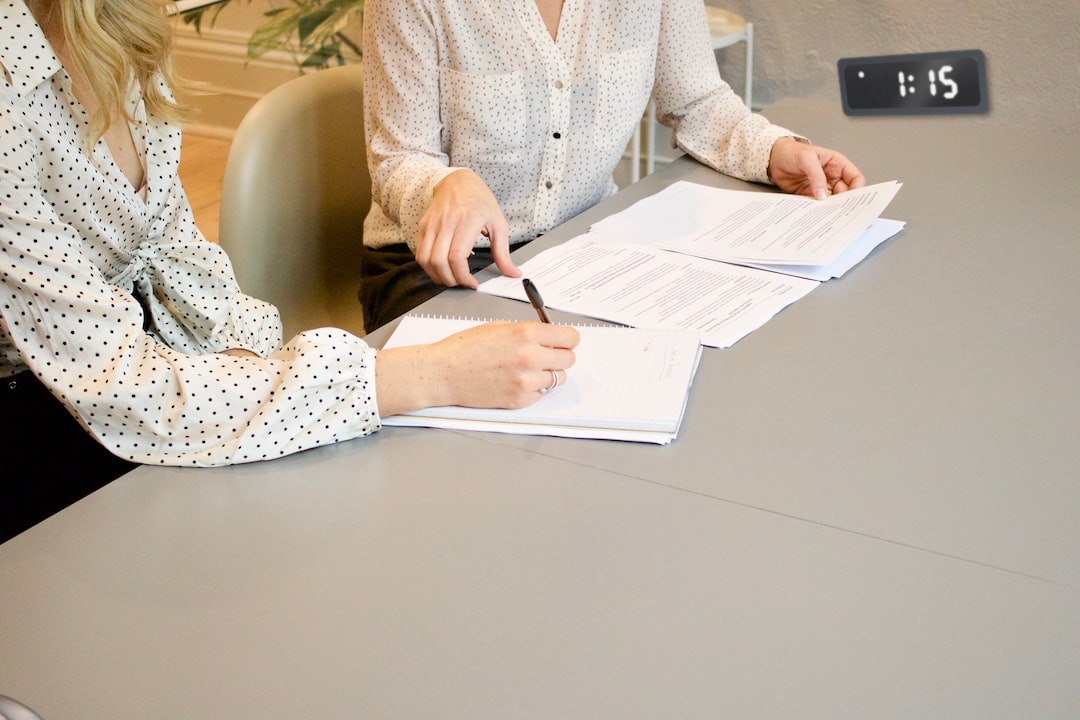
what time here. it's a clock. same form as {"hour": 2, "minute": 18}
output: {"hour": 1, "minute": 15}
